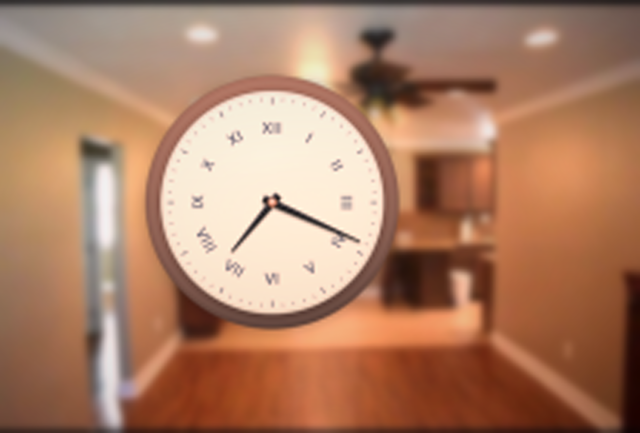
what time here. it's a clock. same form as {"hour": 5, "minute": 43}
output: {"hour": 7, "minute": 19}
